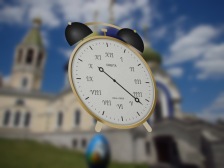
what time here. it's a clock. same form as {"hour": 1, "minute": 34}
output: {"hour": 10, "minute": 22}
